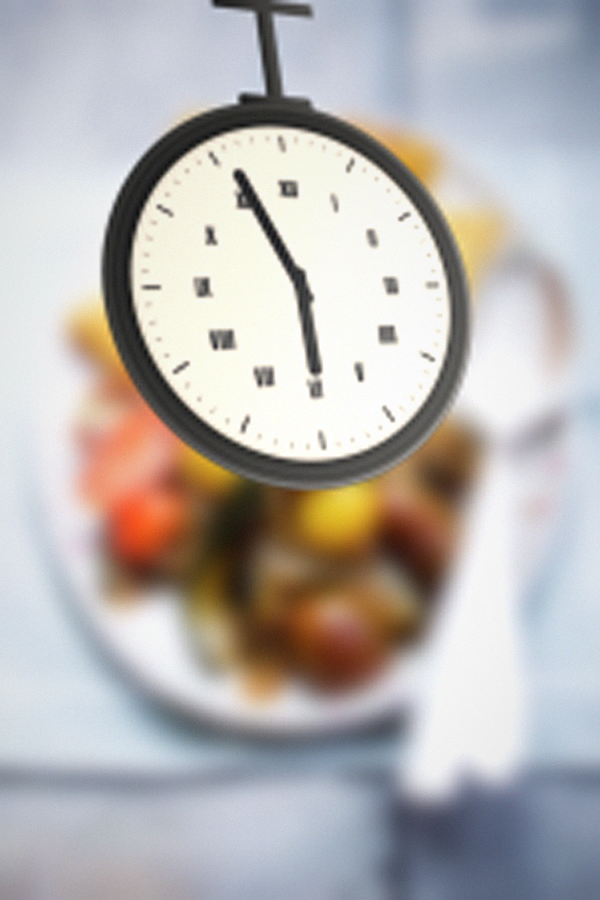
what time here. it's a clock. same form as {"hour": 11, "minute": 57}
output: {"hour": 5, "minute": 56}
